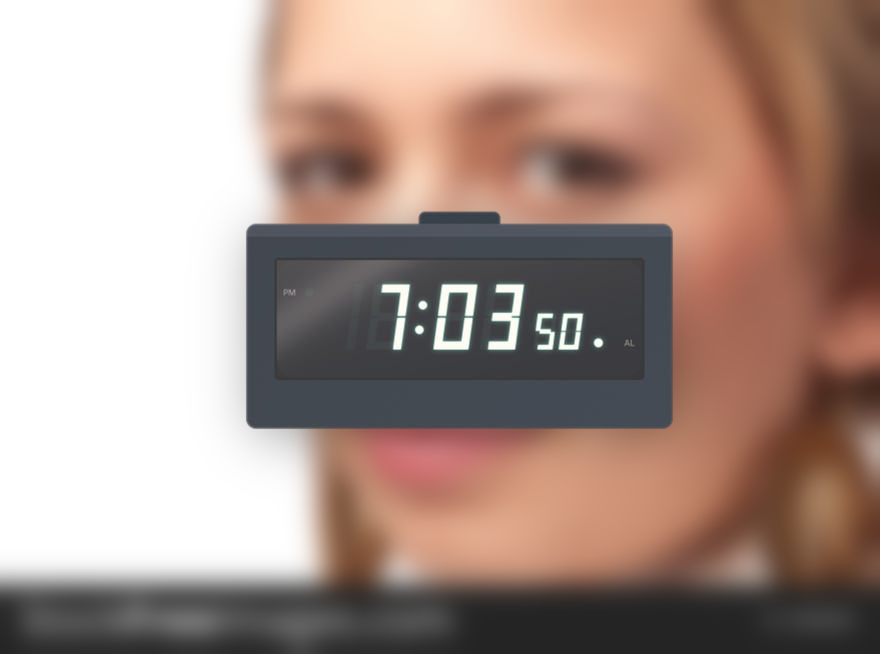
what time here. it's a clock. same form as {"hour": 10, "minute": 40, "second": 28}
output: {"hour": 7, "minute": 3, "second": 50}
